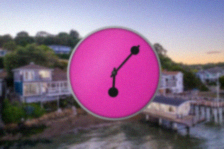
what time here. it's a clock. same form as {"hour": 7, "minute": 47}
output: {"hour": 6, "minute": 7}
